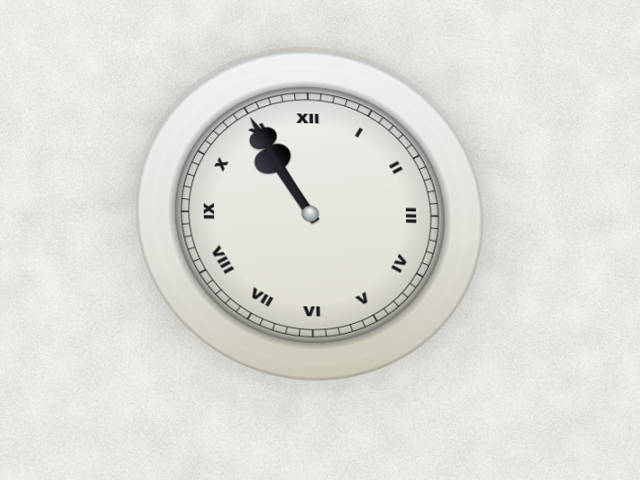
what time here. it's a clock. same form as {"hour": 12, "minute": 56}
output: {"hour": 10, "minute": 55}
